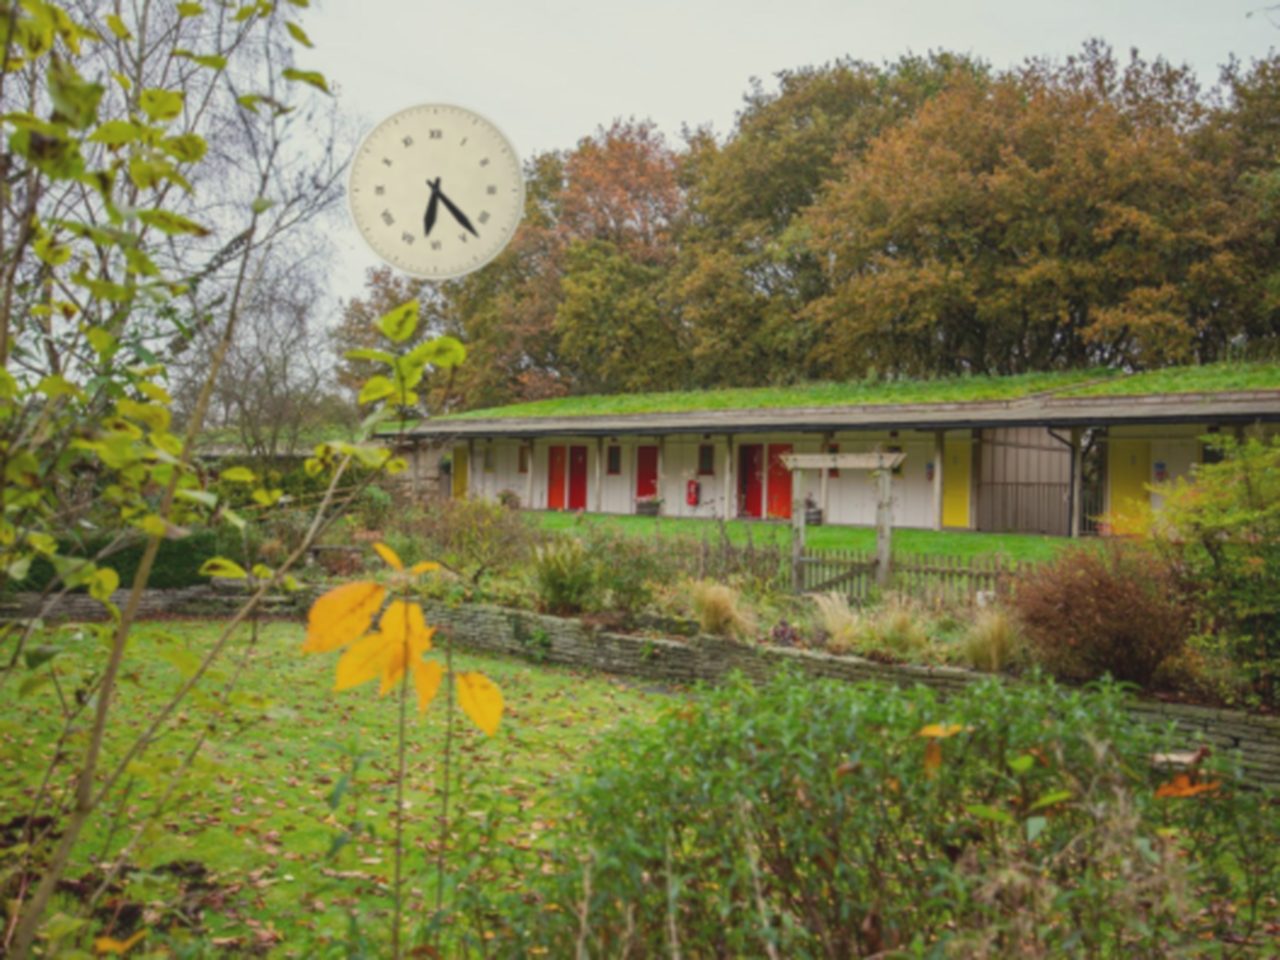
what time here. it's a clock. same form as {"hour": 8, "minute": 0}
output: {"hour": 6, "minute": 23}
